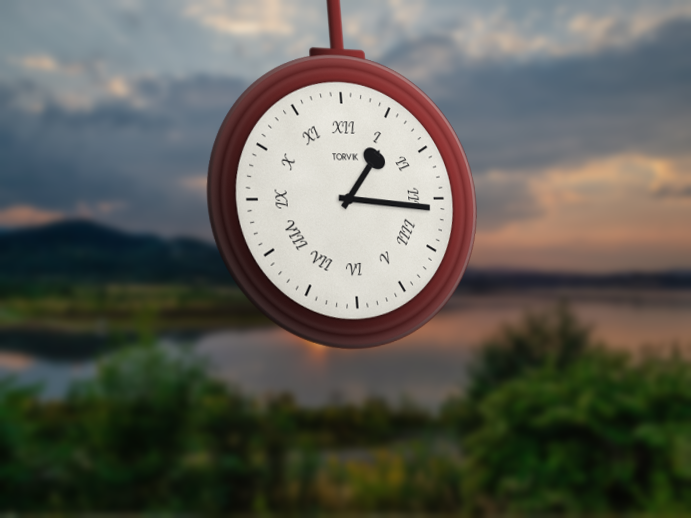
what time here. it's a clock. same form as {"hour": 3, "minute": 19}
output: {"hour": 1, "minute": 16}
